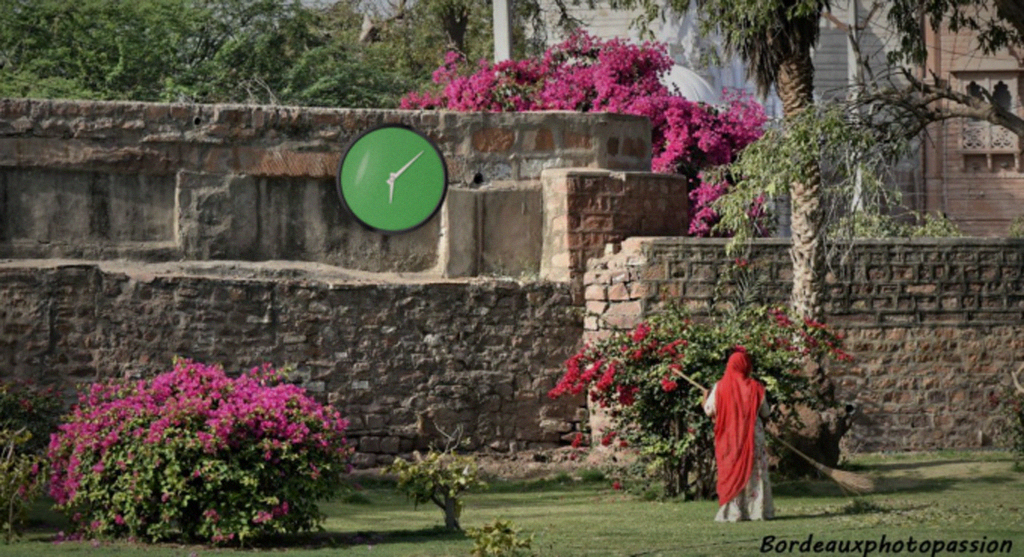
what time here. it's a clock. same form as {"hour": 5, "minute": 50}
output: {"hour": 6, "minute": 8}
